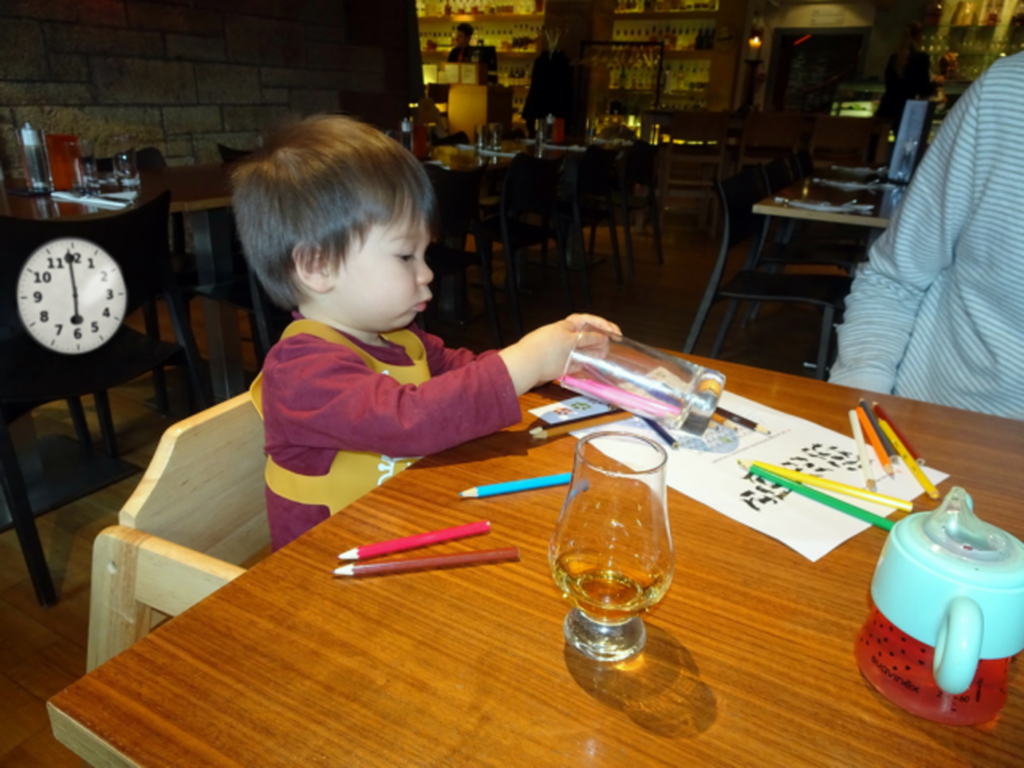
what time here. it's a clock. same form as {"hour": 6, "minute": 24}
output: {"hour": 5, "minute": 59}
